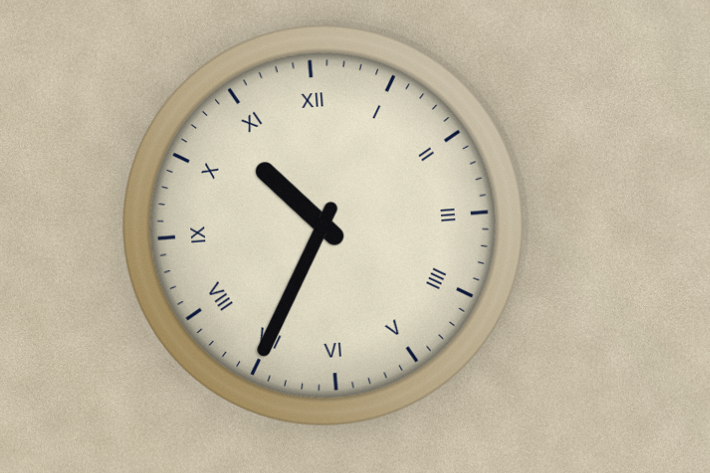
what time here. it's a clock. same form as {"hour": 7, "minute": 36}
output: {"hour": 10, "minute": 35}
